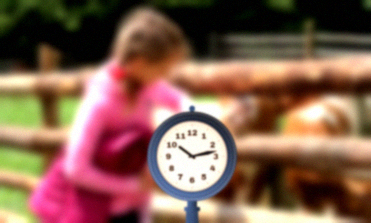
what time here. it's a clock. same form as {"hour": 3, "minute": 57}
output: {"hour": 10, "minute": 13}
